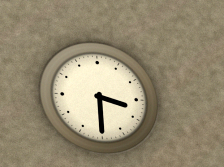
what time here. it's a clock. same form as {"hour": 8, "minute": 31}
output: {"hour": 3, "minute": 30}
